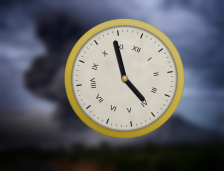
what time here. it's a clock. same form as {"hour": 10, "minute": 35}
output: {"hour": 3, "minute": 54}
